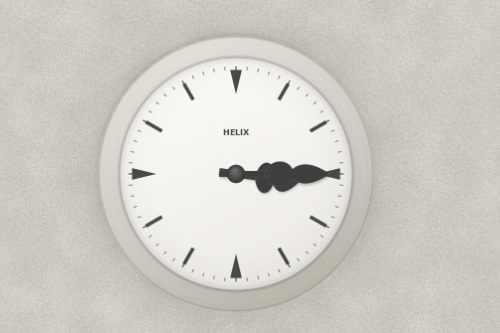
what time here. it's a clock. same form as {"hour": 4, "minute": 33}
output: {"hour": 3, "minute": 15}
